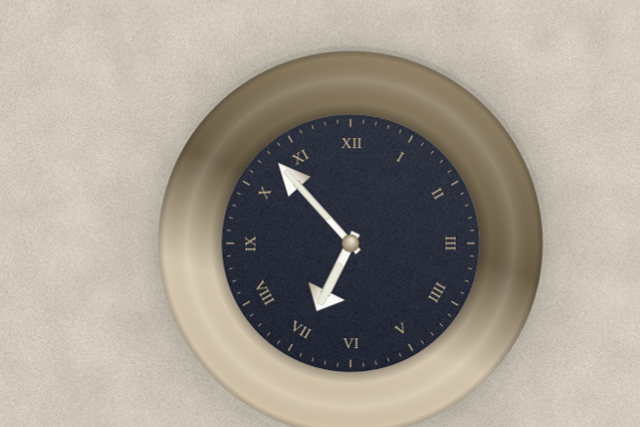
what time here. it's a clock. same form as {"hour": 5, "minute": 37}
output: {"hour": 6, "minute": 53}
